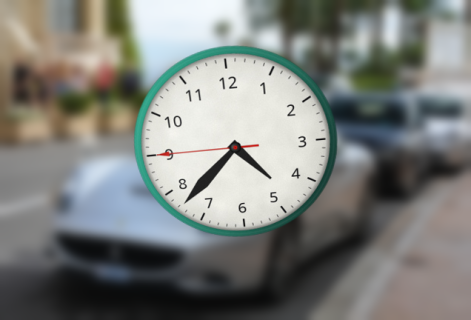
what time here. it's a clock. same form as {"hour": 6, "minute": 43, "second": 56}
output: {"hour": 4, "minute": 37, "second": 45}
